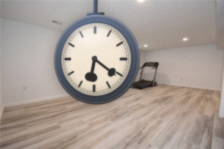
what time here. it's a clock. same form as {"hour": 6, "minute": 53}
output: {"hour": 6, "minute": 21}
